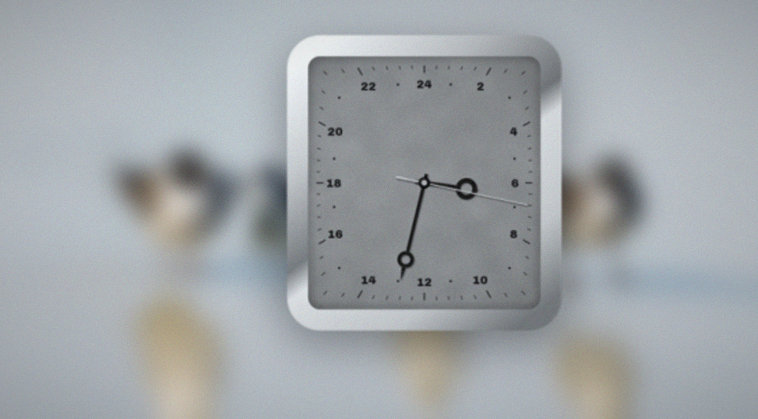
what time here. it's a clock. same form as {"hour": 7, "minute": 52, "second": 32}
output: {"hour": 6, "minute": 32, "second": 17}
